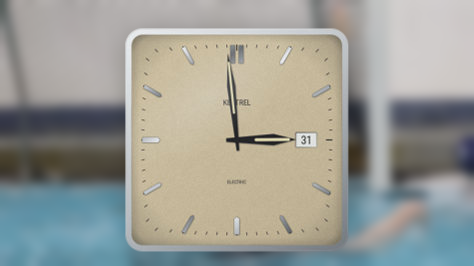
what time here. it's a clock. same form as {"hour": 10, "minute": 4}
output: {"hour": 2, "minute": 59}
